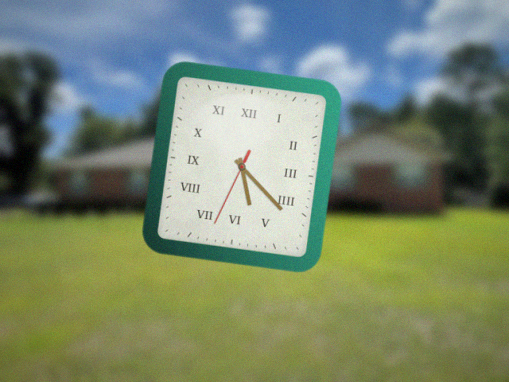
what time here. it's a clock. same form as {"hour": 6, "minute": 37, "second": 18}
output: {"hour": 5, "minute": 21, "second": 33}
